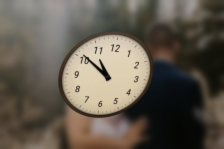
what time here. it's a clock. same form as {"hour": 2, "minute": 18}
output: {"hour": 10, "minute": 51}
